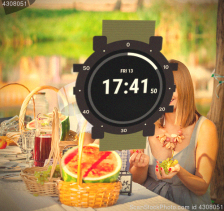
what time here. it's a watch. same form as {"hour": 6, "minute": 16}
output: {"hour": 17, "minute": 41}
